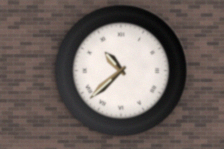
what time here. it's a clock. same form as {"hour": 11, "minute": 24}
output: {"hour": 10, "minute": 38}
